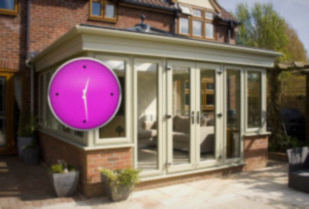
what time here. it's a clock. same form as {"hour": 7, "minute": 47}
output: {"hour": 12, "minute": 29}
